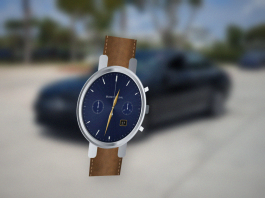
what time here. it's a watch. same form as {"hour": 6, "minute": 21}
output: {"hour": 12, "minute": 32}
